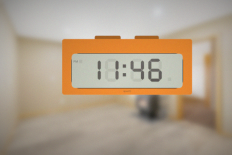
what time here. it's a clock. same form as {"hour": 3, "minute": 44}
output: {"hour": 11, "minute": 46}
